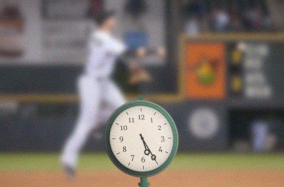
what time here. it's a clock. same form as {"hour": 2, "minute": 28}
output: {"hour": 5, "minute": 25}
